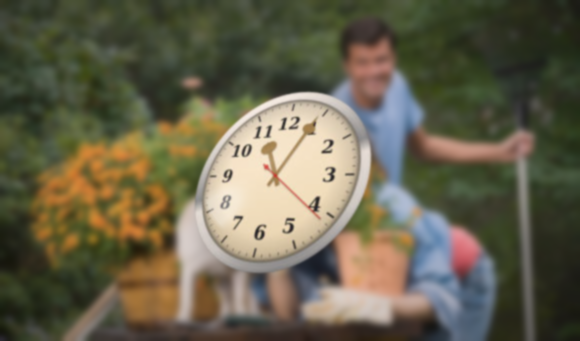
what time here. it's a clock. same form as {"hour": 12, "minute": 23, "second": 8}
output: {"hour": 11, "minute": 4, "second": 21}
